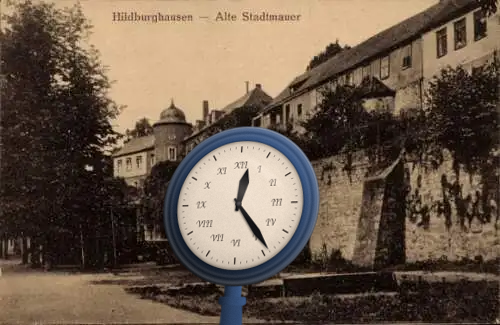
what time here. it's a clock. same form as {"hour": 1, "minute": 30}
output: {"hour": 12, "minute": 24}
